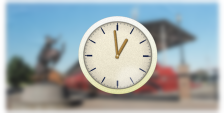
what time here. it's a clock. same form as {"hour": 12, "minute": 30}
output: {"hour": 12, "minute": 59}
